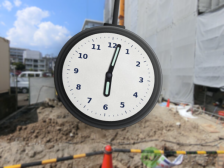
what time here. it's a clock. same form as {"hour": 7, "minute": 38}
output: {"hour": 6, "minute": 2}
